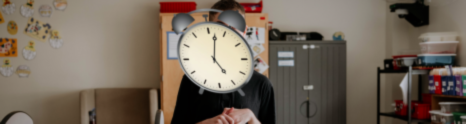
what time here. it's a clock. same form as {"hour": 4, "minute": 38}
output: {"hour": 5, "minute": 2}
